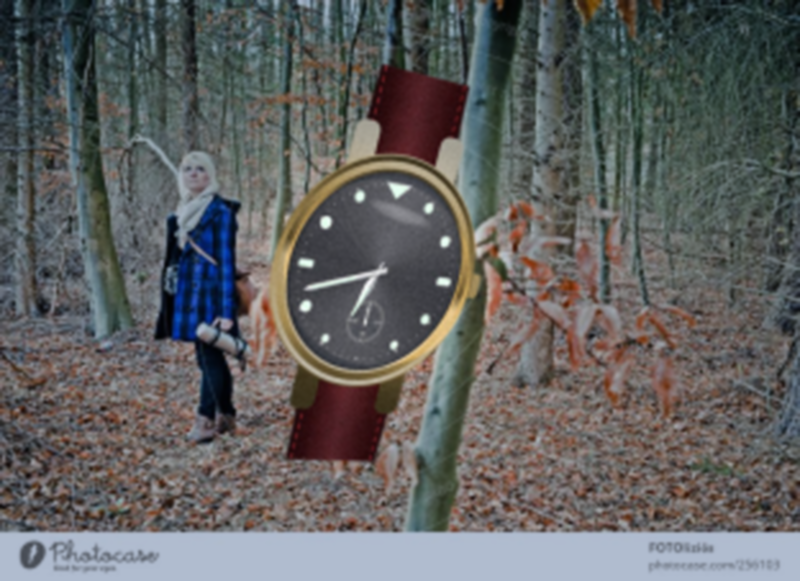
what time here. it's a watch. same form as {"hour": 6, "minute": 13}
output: {"hour": 6, "minute": 42}
